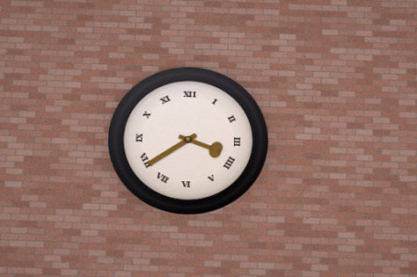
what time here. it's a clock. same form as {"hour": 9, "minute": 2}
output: {"hour": 3, "minute": 39}
